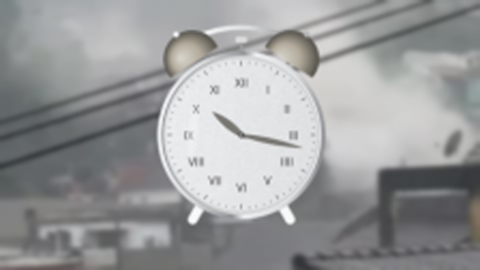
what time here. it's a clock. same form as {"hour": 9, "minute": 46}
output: {"hour": 10, "minute": 17}
